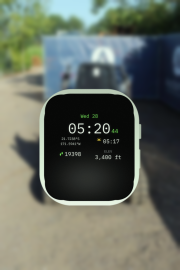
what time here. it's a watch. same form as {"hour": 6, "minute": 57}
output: {"hour": 5, "minute": 20}
